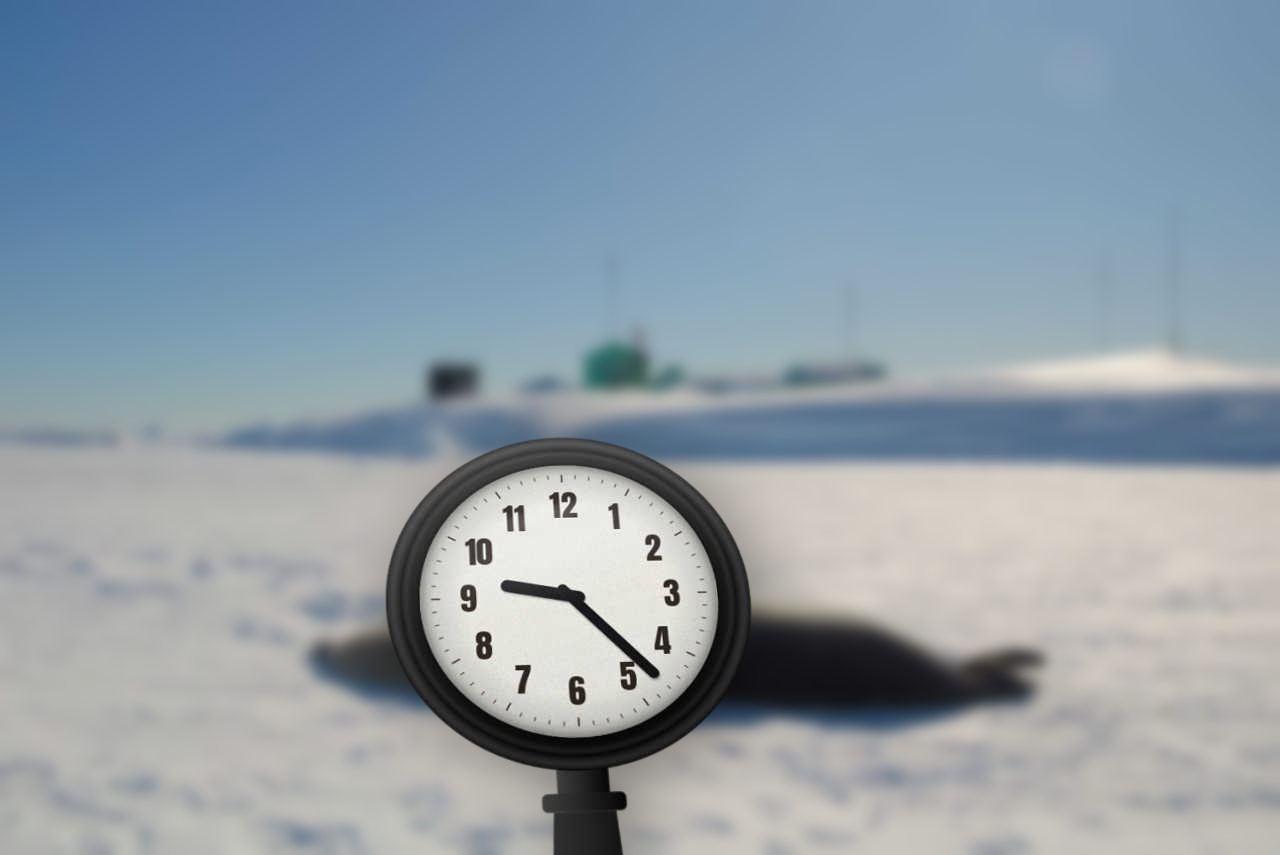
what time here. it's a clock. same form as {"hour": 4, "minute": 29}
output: {"hour": 9, "minute": 23}
